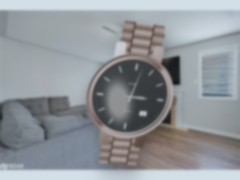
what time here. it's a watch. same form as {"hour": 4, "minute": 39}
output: {"hour": 3, "minute": 2}
